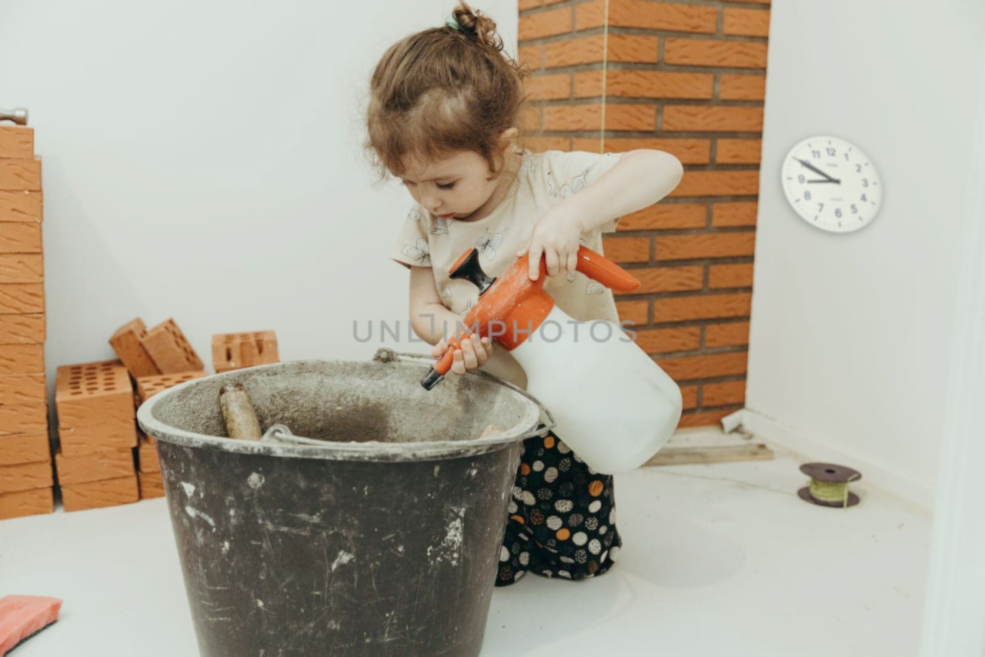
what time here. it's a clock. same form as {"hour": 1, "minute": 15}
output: {"hour": 8, "minute": 50}
